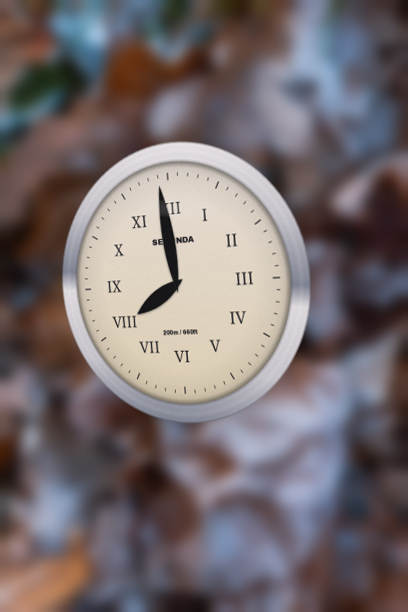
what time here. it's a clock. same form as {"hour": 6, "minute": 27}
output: {"hour": 7, "minute": 59}
